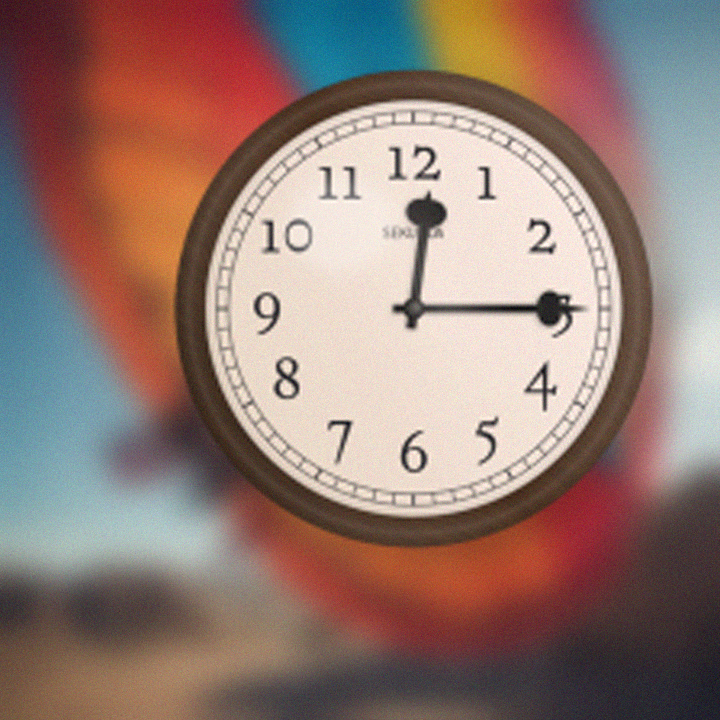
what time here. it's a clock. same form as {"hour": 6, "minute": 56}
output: {"hour": 12, "minute": 15}
